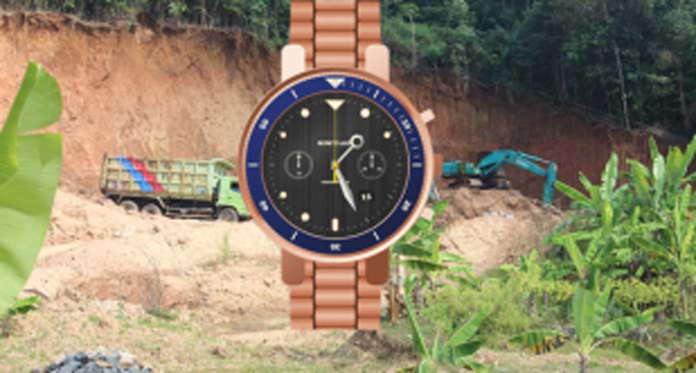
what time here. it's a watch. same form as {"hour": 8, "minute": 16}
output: {"hour": 1, "minute": 26}
